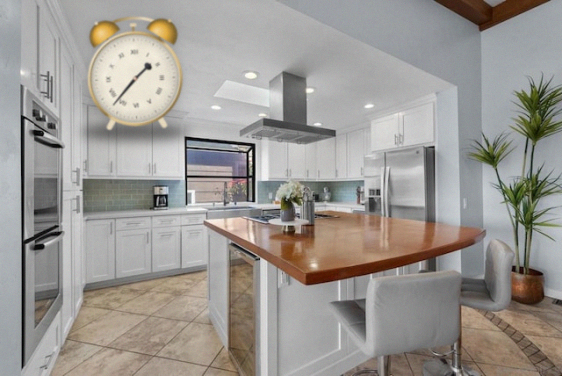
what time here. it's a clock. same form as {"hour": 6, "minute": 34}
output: {"hour": 1, "minute": 37}
